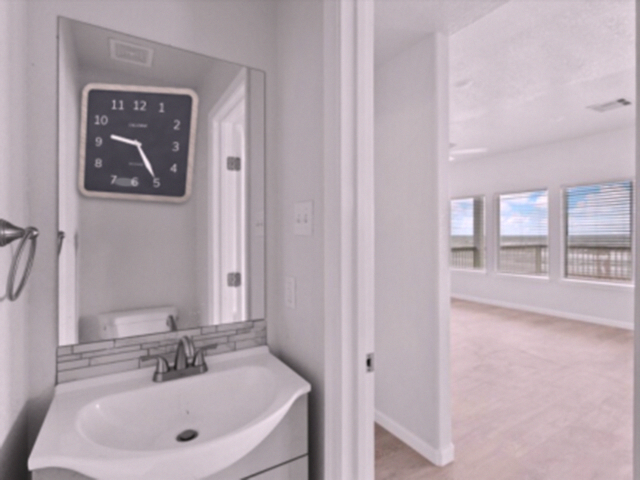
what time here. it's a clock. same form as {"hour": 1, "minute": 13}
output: {"hour": 9, "minute": 25}
